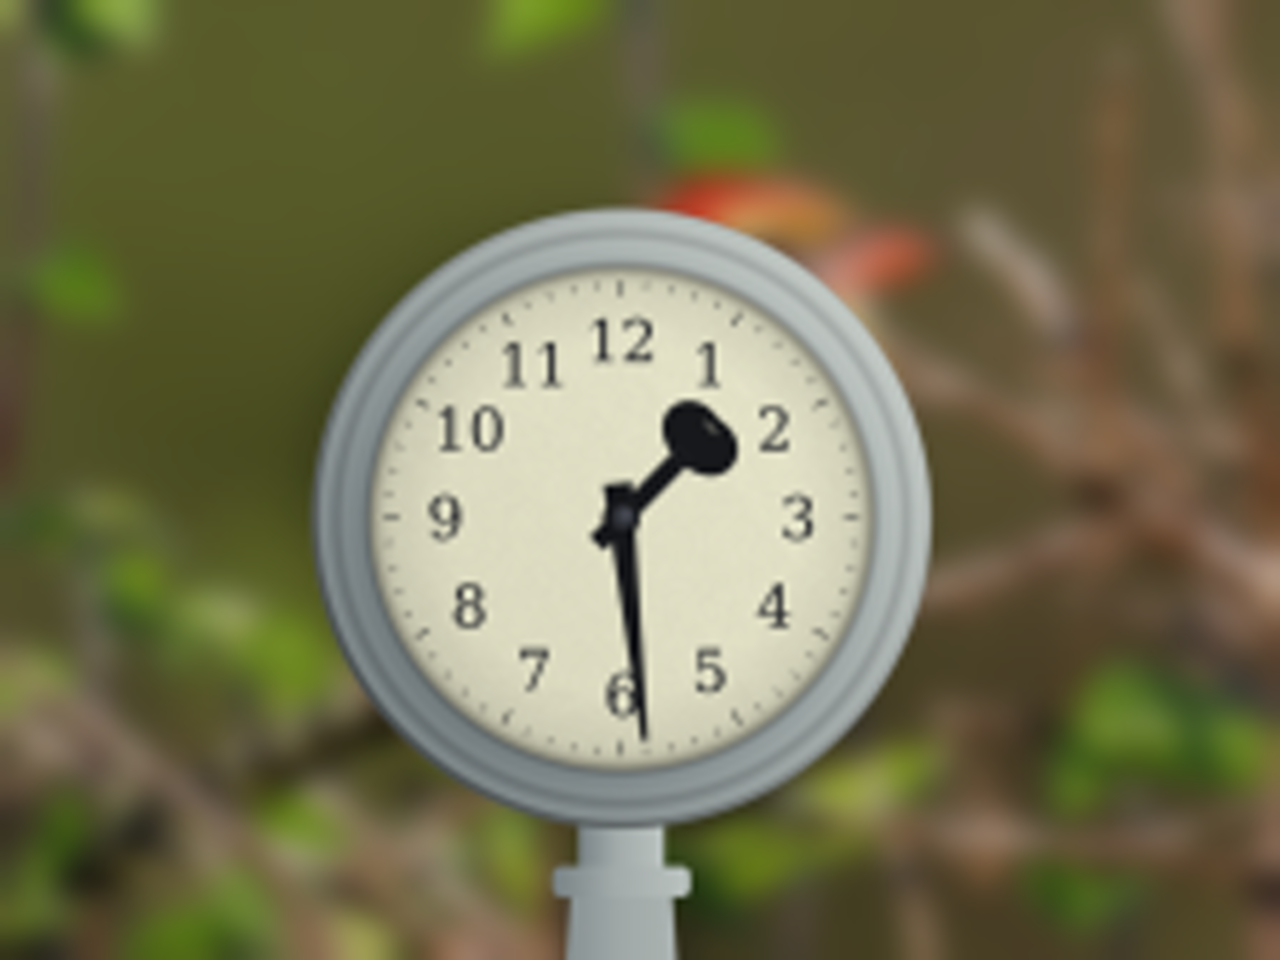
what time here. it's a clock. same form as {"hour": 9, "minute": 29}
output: {"hour": 1, "minute": 29}
